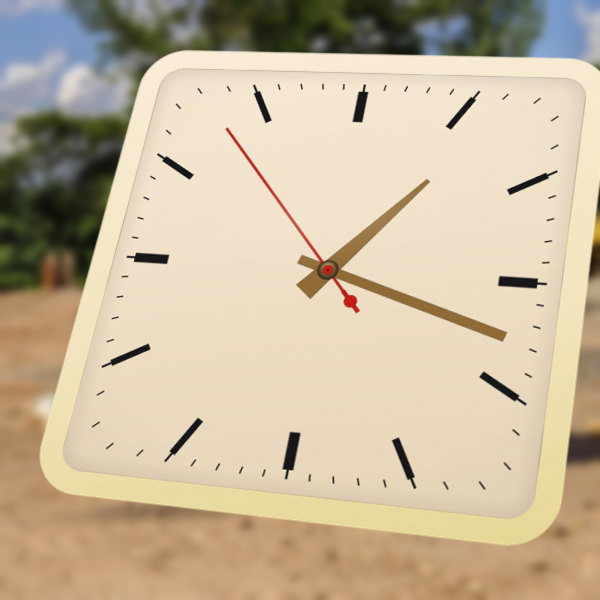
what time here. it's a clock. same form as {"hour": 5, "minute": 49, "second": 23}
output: {"hour": 1, "minute": 17, "second": 53}
